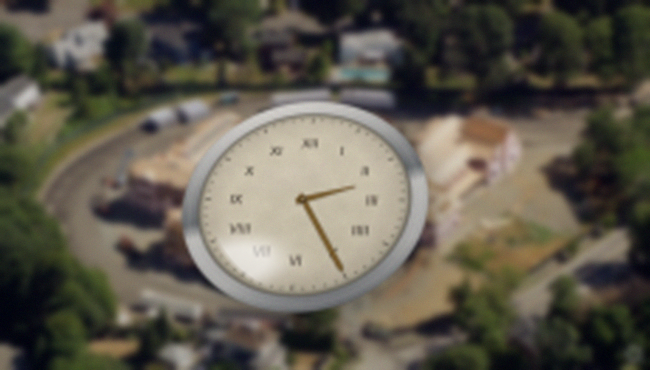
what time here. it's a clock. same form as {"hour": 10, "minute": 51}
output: {"hour": 2, "minute": 25}
